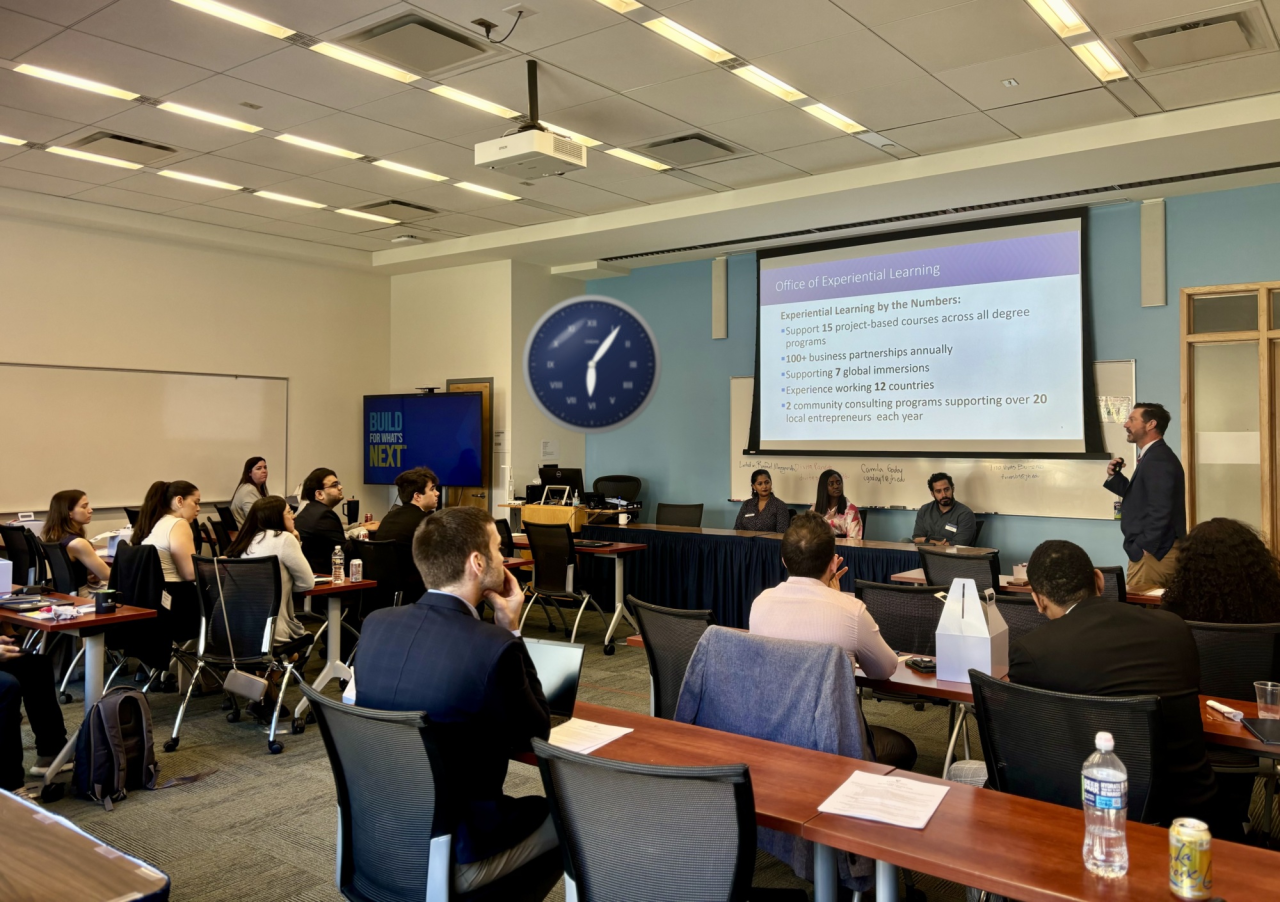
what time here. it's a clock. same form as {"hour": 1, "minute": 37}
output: {"hour": 6, "minute": 6}
